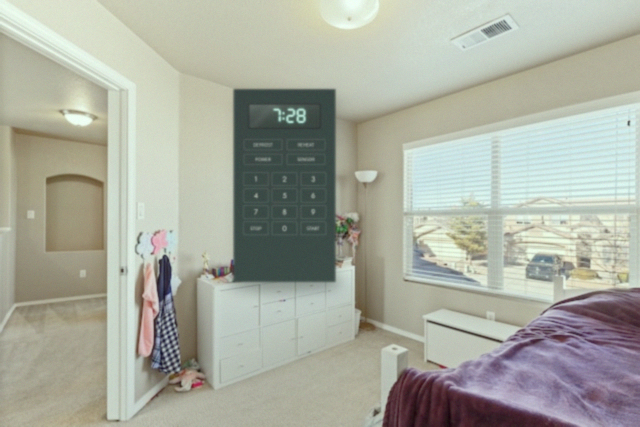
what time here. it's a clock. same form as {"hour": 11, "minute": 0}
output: {"hour": 7, "minute": 28}
